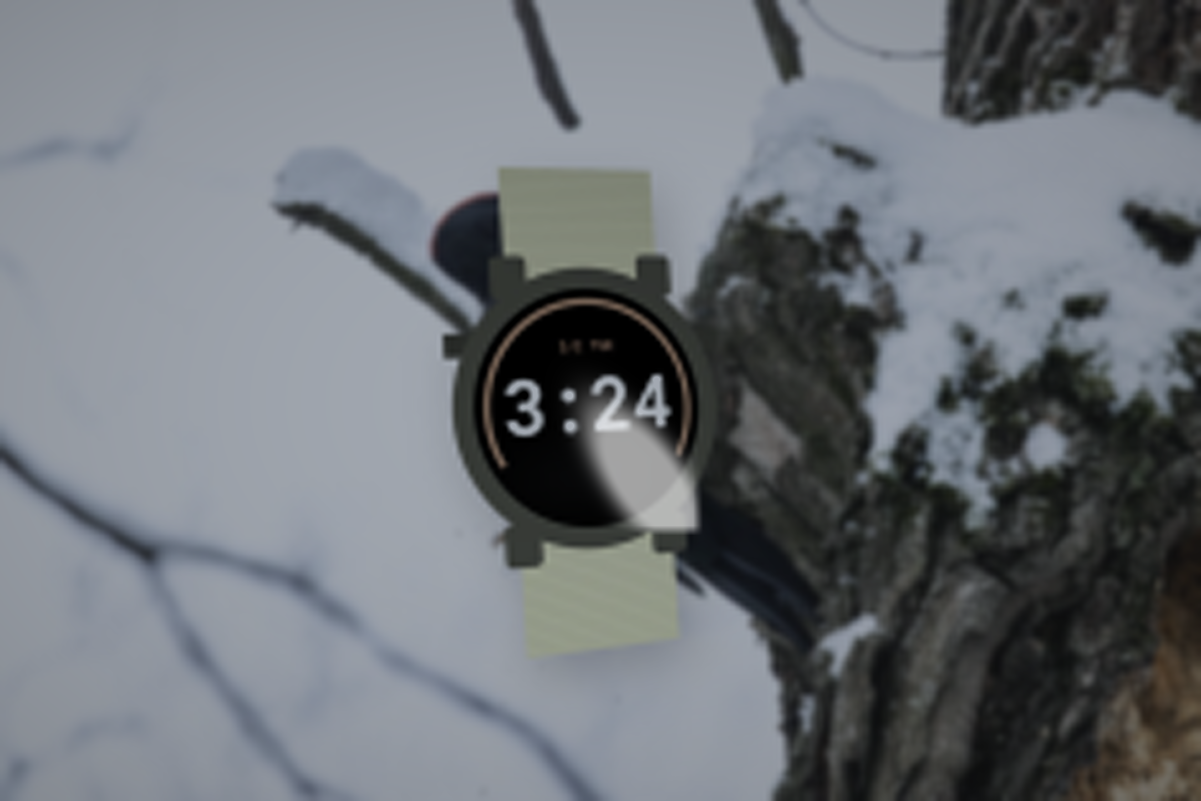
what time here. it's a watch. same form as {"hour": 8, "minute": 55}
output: {"hour": 3, "minute": 24}
